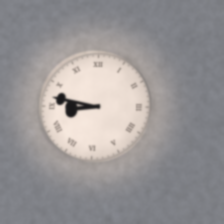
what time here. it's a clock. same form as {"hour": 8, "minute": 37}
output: {"hour": 8, "minute": 47}
